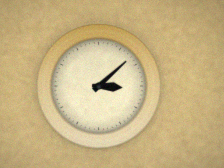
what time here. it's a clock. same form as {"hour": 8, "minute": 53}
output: {"hour": 3, "minute": 8}
